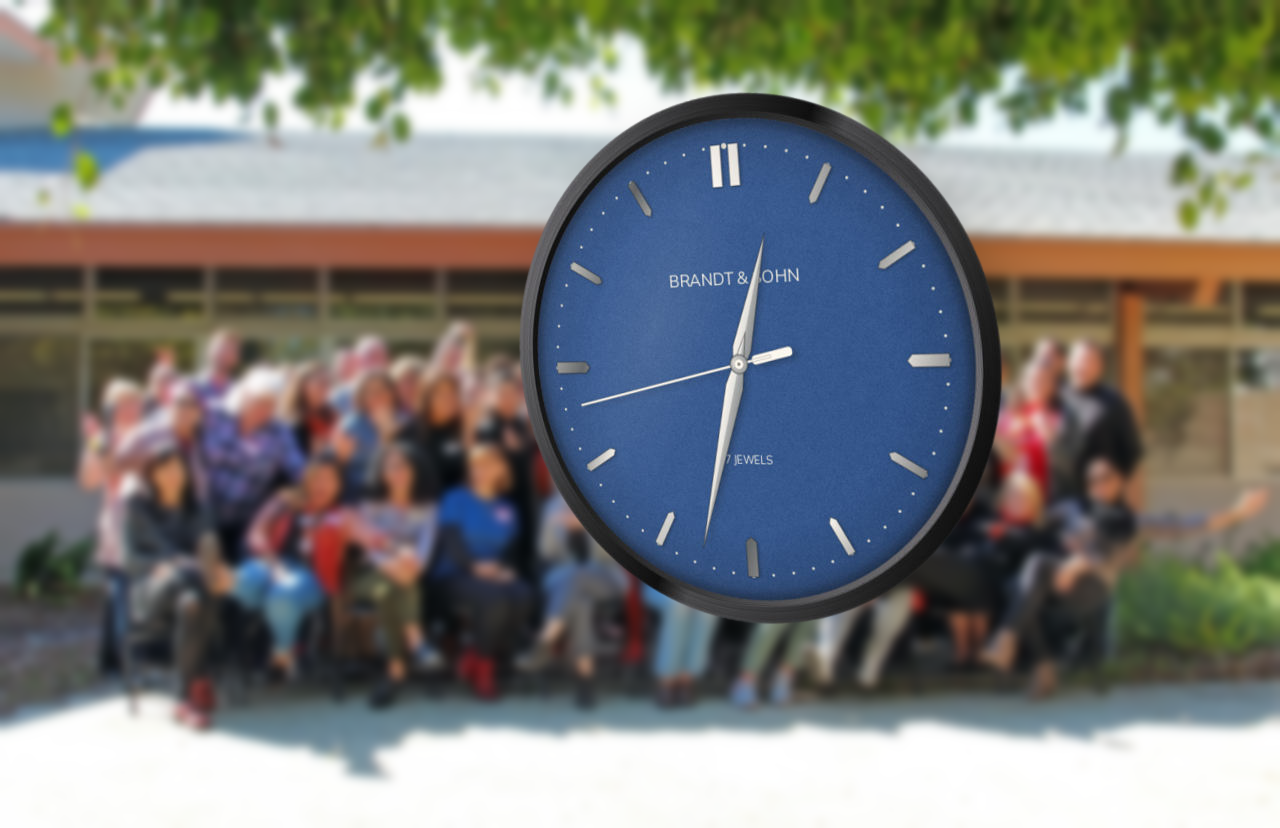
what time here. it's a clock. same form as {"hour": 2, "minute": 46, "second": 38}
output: {"hour": 12, "minute": 32, "second": 43}
